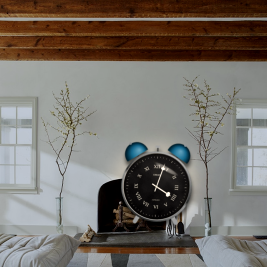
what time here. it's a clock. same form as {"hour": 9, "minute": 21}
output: {"hour": 4, "minute": 3}
